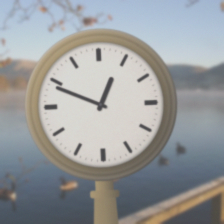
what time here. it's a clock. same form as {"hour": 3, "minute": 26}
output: {"hour": 12, "minute": 49}
